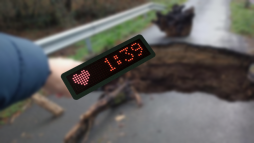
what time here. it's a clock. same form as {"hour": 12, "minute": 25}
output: {"hour": 1, "minute": 39}
